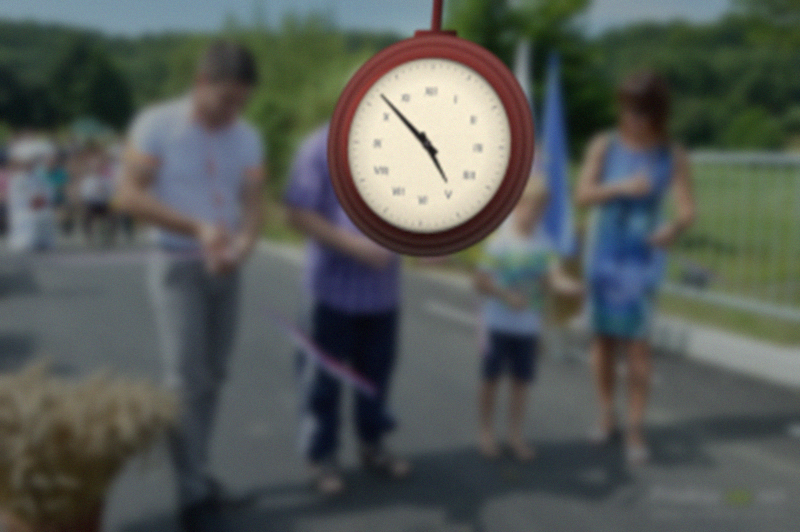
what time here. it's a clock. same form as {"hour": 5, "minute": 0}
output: {"hour": 4, "minute": 52}
